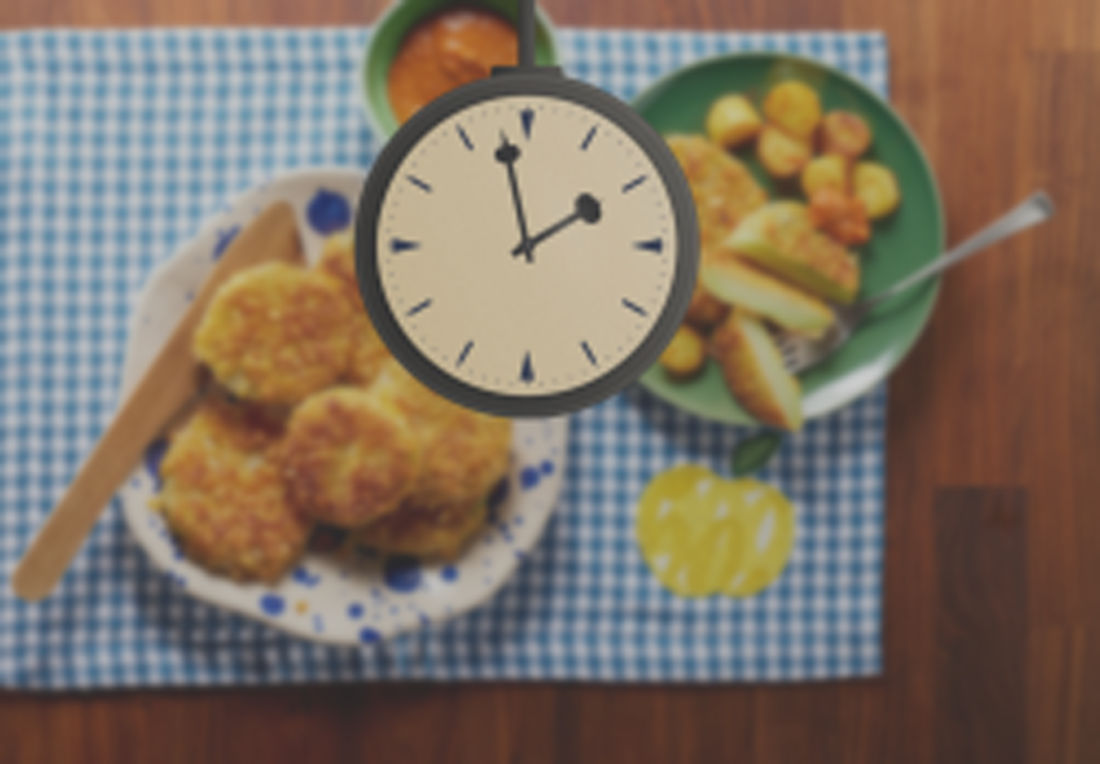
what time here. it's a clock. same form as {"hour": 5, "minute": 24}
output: {"hour": 1, "minute": 58}
